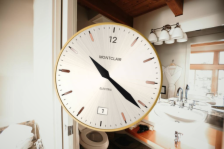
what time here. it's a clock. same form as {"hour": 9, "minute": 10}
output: {"hour": 10, "minute": 21}
